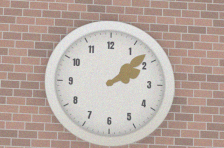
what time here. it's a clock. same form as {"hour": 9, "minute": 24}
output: {"hour": 2, "minute": 8}
